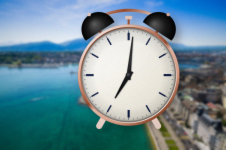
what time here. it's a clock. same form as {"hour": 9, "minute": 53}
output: {"hour": 7, "minute": 1}
